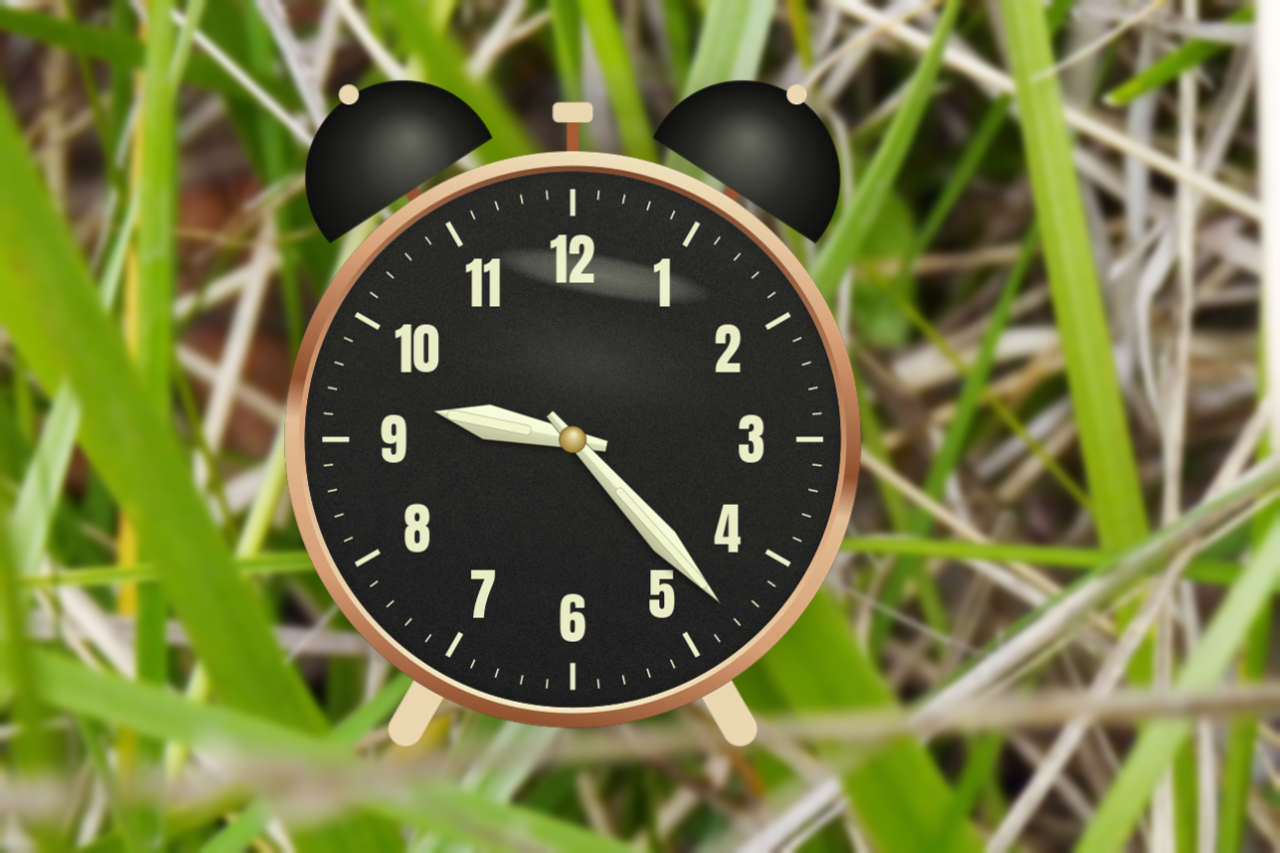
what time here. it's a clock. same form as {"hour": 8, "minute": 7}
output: {"hour": 9, "minute": 23}
